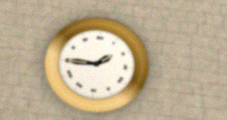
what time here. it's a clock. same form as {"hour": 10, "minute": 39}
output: {"hour": 1, "minute": 45}
